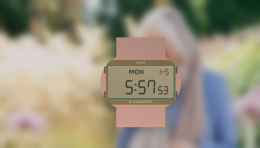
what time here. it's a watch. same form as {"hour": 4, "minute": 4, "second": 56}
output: {"hour": 5, "minute": 57, "second": 53}
